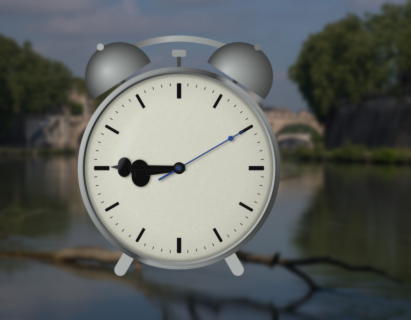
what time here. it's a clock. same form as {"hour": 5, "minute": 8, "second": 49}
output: {"hour": 8, "minute": 45, "second": 10}
